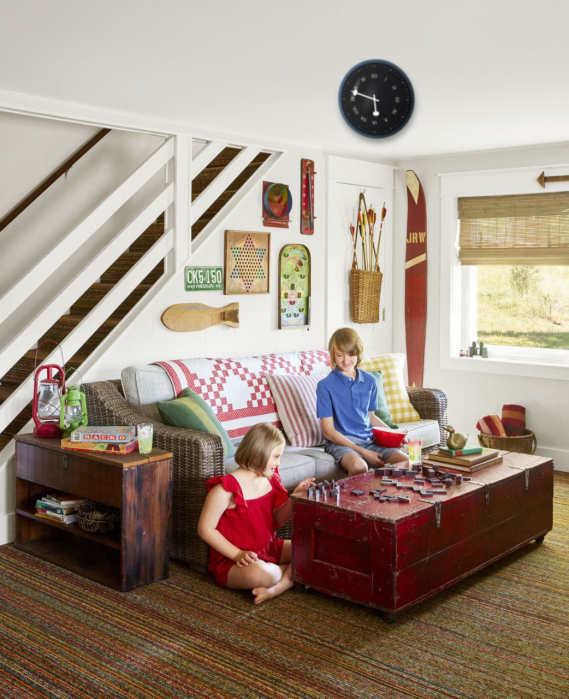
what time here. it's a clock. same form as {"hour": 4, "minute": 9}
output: {"hour": 5, "minute": 48}
